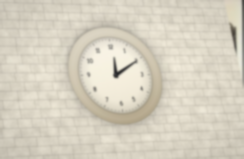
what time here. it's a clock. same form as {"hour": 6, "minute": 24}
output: {"hour": 12, "minute": 10}
